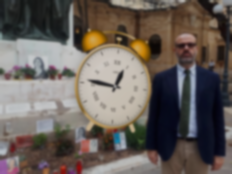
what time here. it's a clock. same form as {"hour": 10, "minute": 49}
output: {"hour": 12, "minute": 46}
